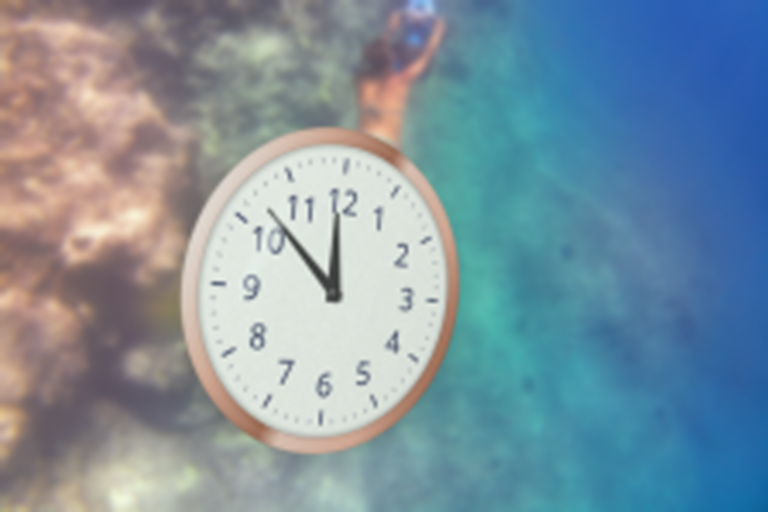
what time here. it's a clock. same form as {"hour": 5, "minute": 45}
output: {"hour": 11, "minute": 52}
